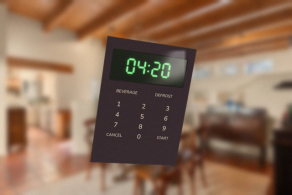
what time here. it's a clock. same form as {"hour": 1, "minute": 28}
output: {"hour": 4, "minute": 20}
